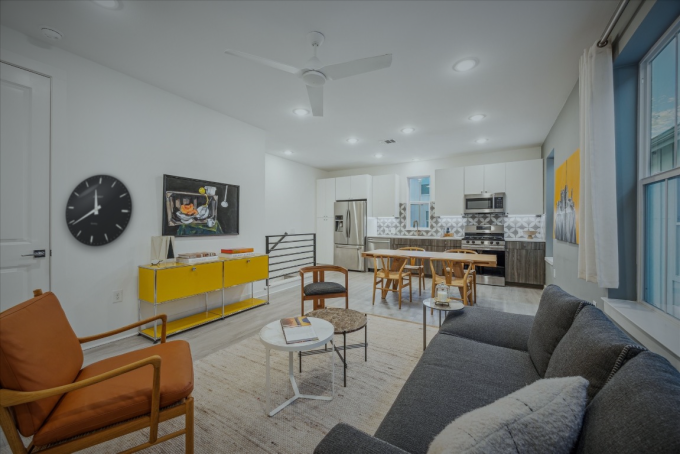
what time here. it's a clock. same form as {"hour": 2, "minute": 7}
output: {"hour": 11, "minute": 39}
